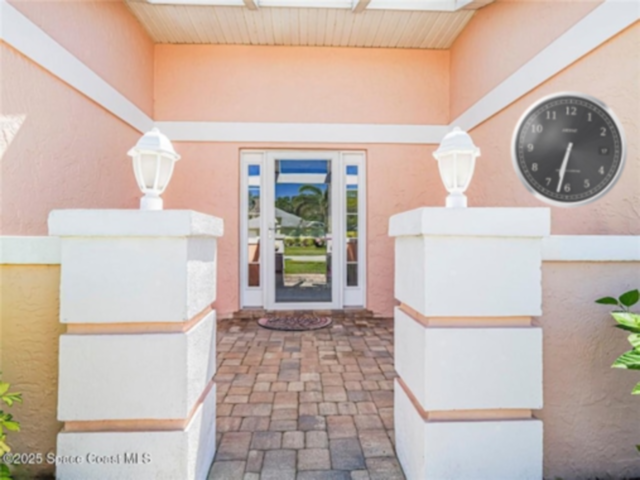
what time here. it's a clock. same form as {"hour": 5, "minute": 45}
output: {"hour": 6, "minute": 32}
